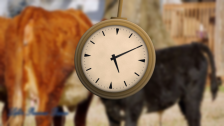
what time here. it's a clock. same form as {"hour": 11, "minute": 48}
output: {"hour": 5, "minute": 10}
